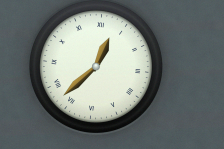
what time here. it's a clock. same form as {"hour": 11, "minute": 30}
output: {"hour": 12, "minute": 37}
